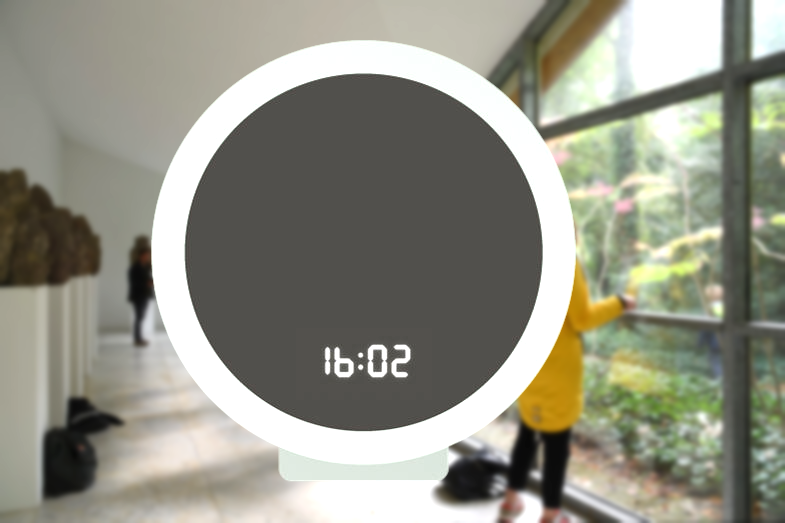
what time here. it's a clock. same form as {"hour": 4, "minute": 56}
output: {"hour": 16, "minute": 2}
